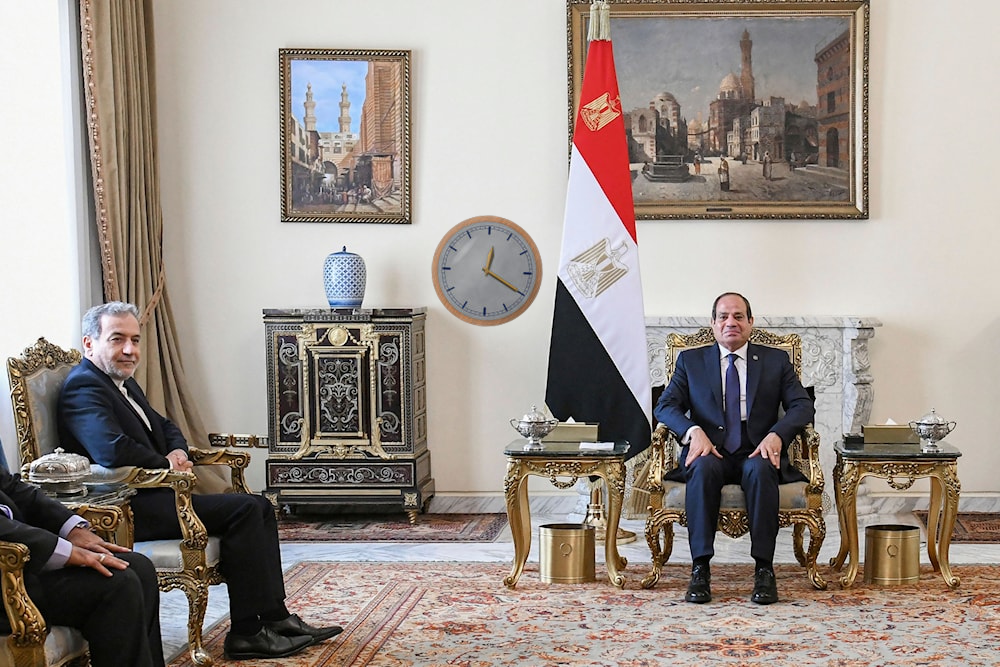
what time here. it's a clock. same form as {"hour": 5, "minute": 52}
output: {"hour": 12, "minute": 20}
